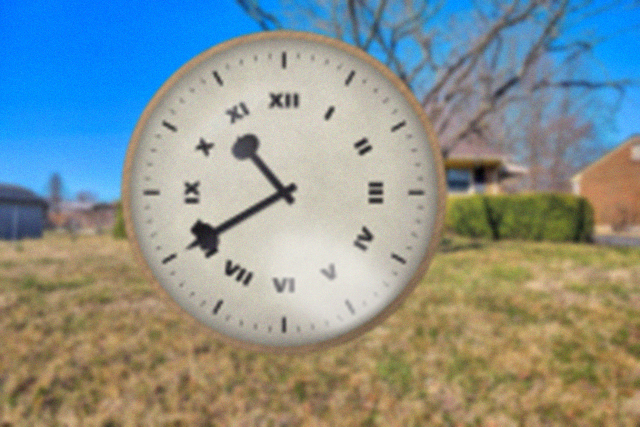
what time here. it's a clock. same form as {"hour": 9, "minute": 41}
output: {"hour": 10, "minute": 40}
